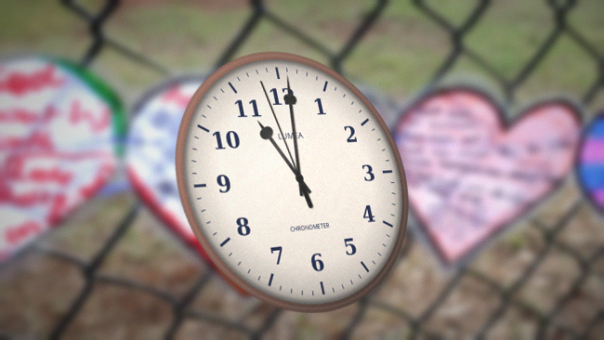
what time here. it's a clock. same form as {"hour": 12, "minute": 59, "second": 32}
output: {"hour": 11, "minute": 0, "second": 58}
